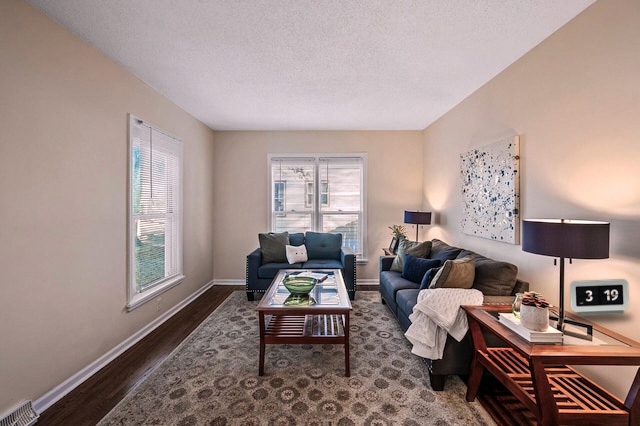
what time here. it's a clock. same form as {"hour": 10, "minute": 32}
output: {"hour": 3, "minute": 19}
